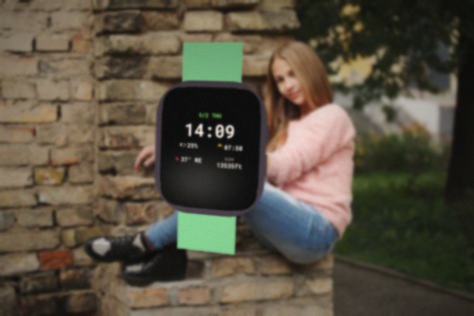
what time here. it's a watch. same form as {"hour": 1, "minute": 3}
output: {"hour": 14, "minute": 9}
